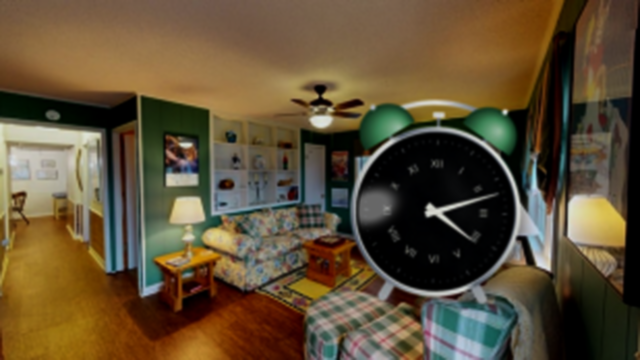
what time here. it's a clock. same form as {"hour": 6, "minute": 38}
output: {"hour": 4, "minute": 12}
